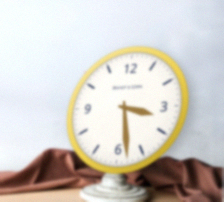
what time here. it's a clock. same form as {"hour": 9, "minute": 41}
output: {"hour": 3, "minute": 28}
